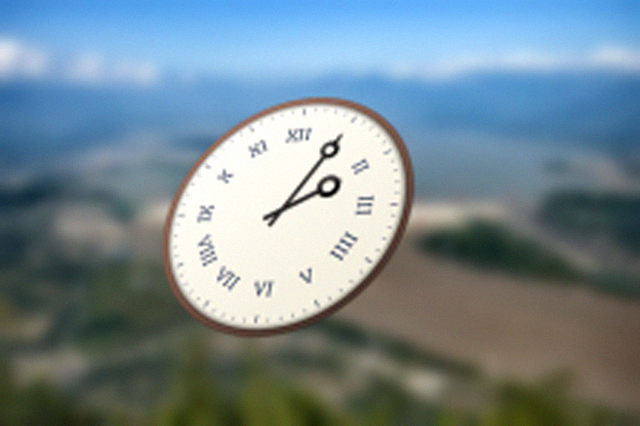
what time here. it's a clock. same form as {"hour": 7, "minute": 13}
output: {"hour": 2, "minute": 5}
